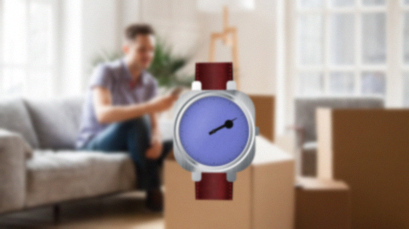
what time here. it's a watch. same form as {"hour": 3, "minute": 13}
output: {"hour": 2, "minute": 10}
